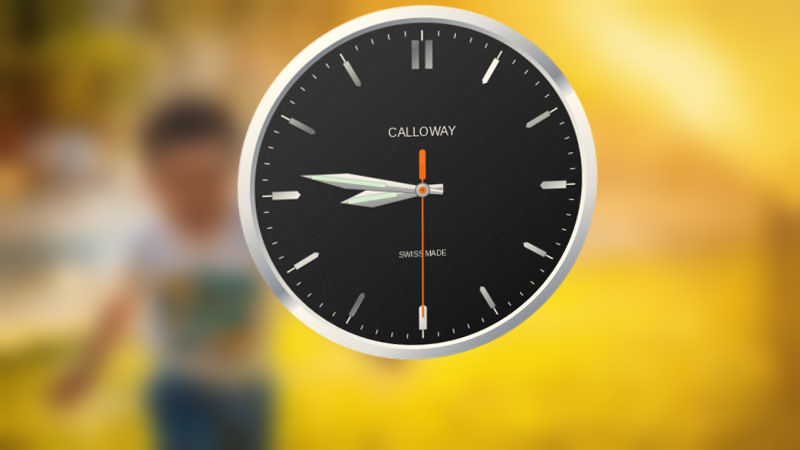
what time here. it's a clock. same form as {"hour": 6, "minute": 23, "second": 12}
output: {"hour": 8, "minute": 46, "second": 30}
